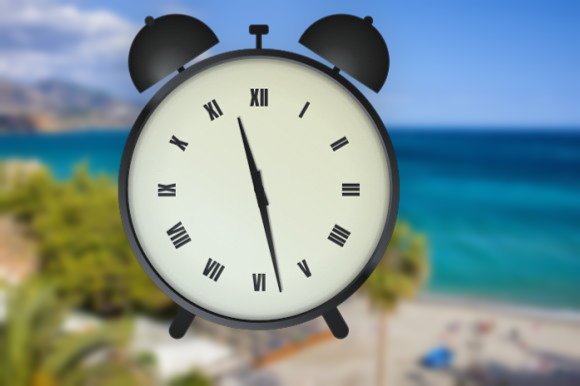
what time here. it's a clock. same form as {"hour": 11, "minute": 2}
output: {"hour": 11, "minute": 28}
